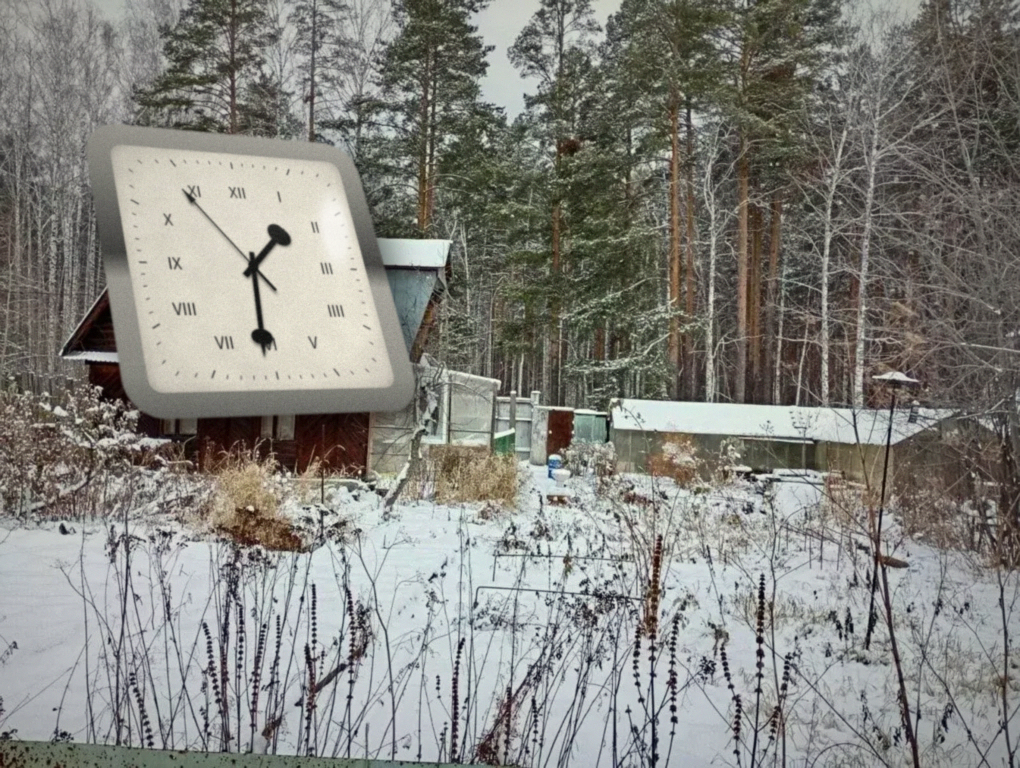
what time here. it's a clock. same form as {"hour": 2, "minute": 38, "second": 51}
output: {"hour": 1, "minute": 30, "second": 54}
